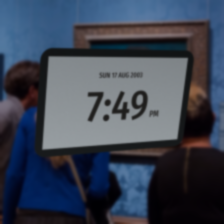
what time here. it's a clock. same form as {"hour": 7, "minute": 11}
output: {"hour": 7, "minute": 49}
